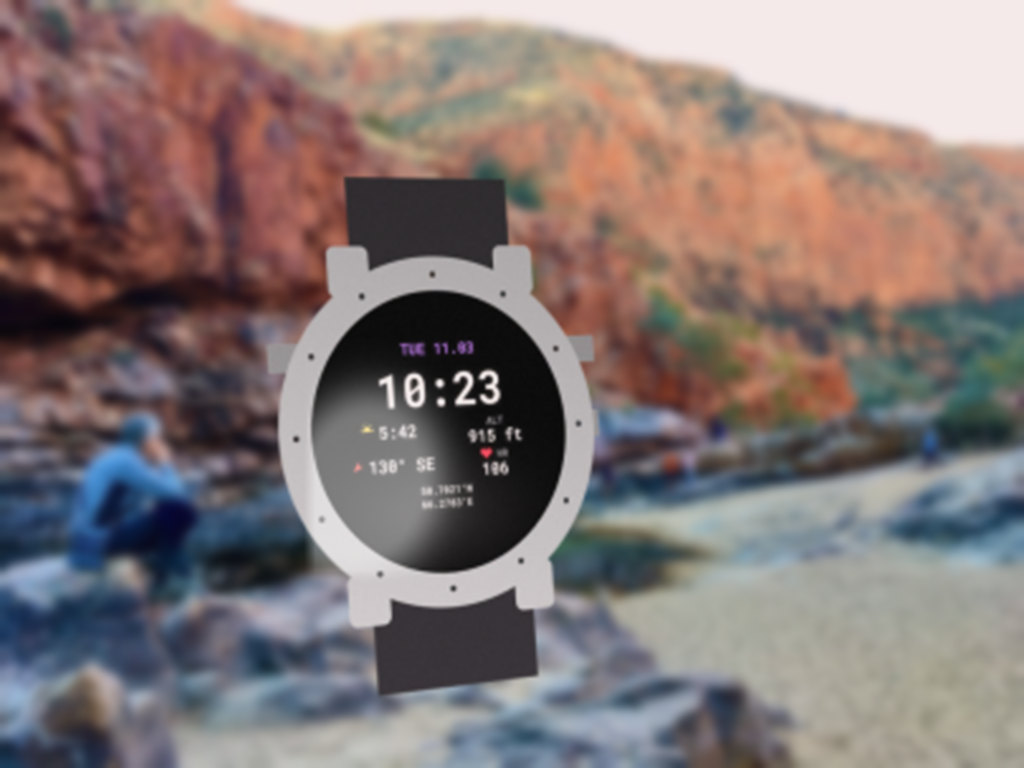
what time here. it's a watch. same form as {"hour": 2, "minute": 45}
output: {"hour": 10, "minute": 23}
